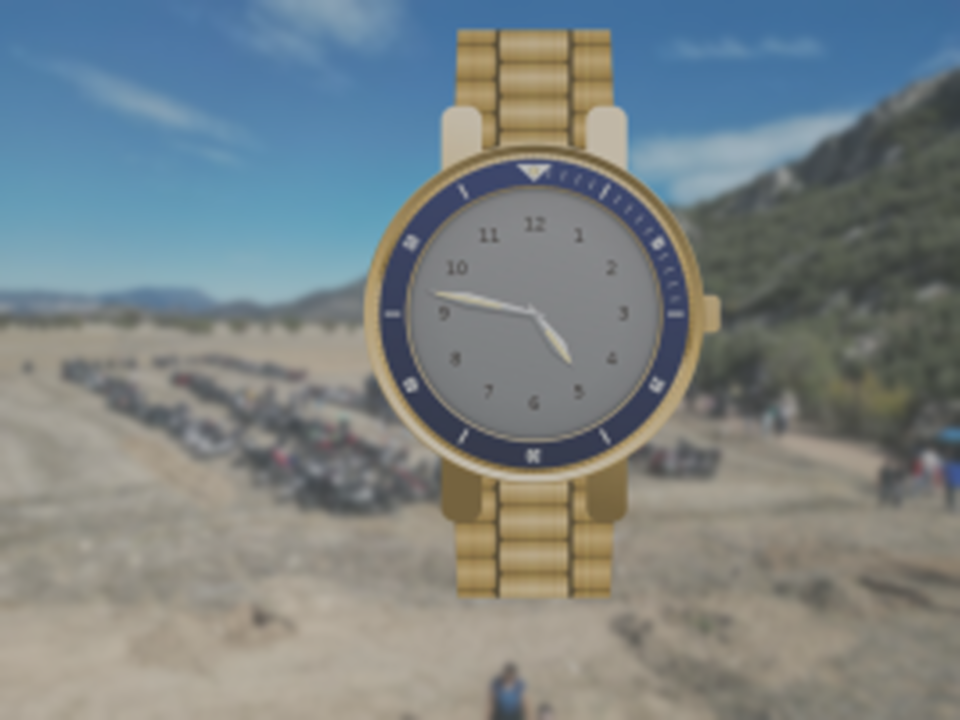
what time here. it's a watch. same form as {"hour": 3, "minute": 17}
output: {"hour": 4, "minute": 47}
